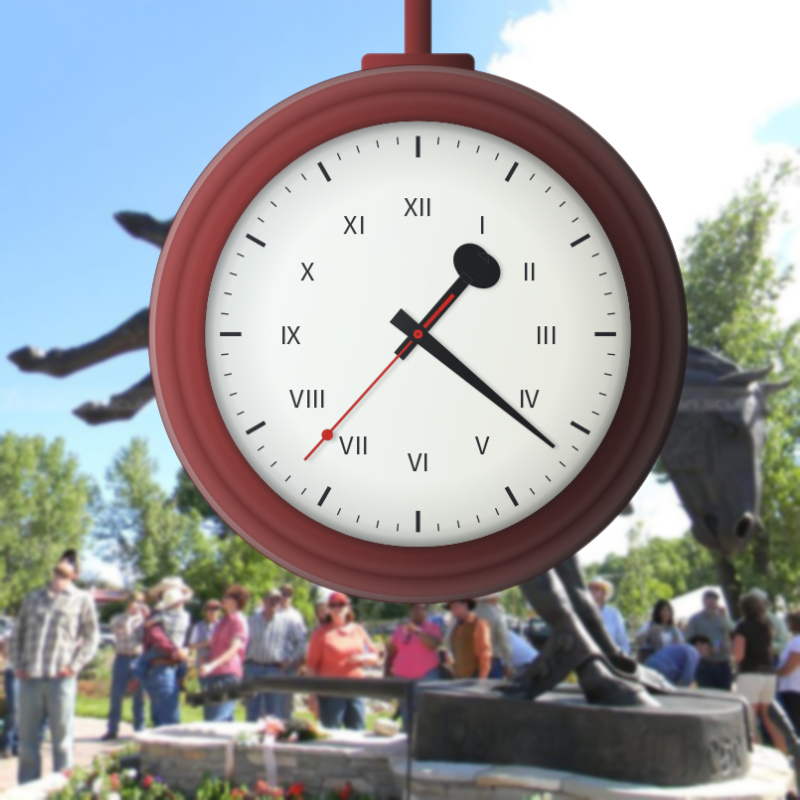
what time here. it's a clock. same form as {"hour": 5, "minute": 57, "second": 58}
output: {"hour": 1, "minute": 21, "second": 37}
